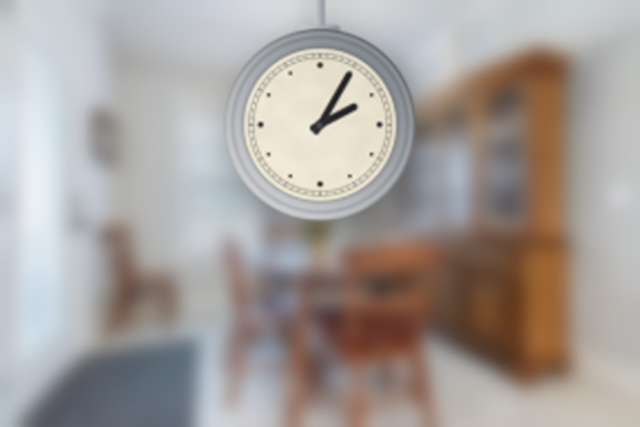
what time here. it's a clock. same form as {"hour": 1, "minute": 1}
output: {"hour": 2, "minute": 5}
